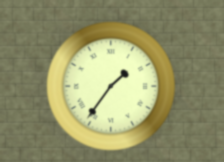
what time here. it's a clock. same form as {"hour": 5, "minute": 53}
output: {"hour": 1, "minute": 36}
